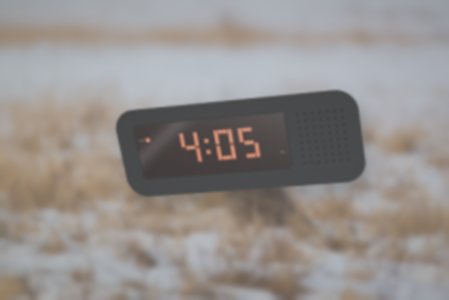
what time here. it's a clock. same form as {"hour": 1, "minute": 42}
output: {"hour": 4, "minute": 5}
